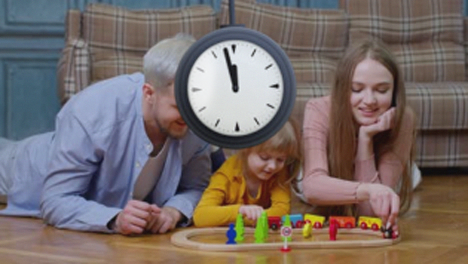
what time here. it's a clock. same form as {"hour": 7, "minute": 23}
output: {"hour": 11, "minute": 58}
